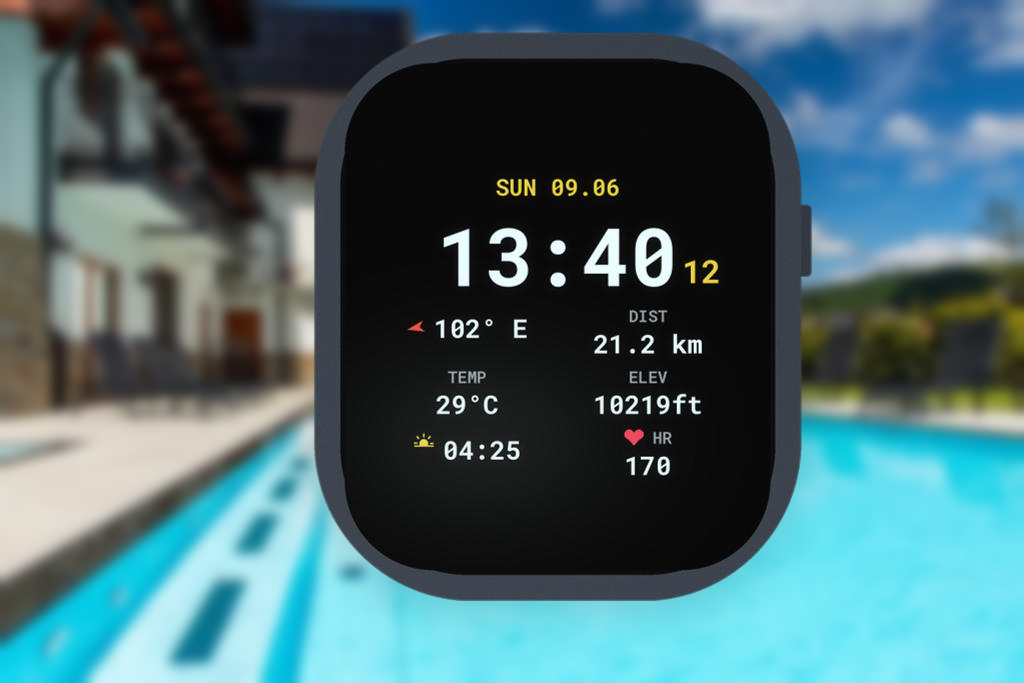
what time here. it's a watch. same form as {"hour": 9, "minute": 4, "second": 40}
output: {"hour": 13, "minute": 40, "second": 12}
